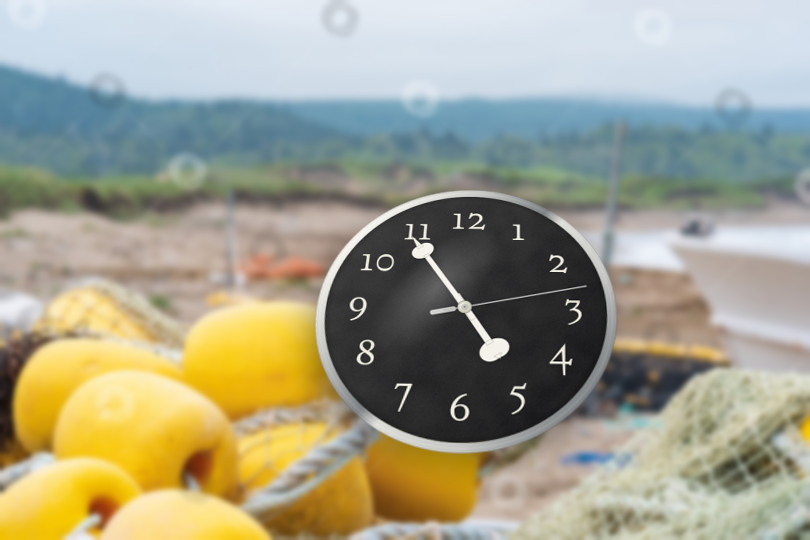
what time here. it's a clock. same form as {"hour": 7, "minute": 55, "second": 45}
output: {"hour": 4, "minute": 54, "second": 13}
